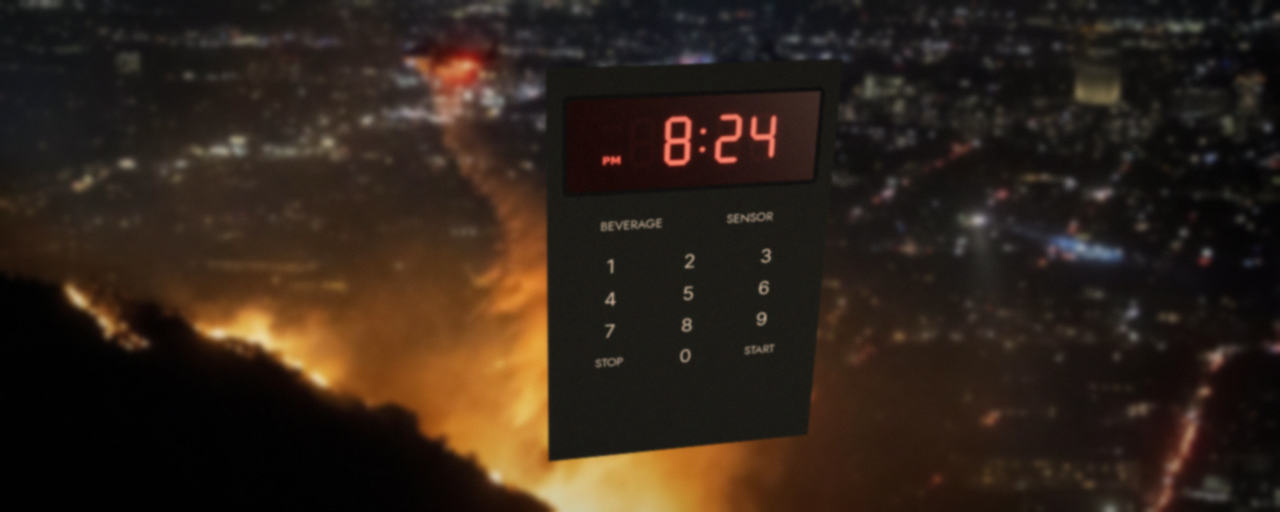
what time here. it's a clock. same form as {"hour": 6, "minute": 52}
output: {"hour": 8, "minute": 24}
